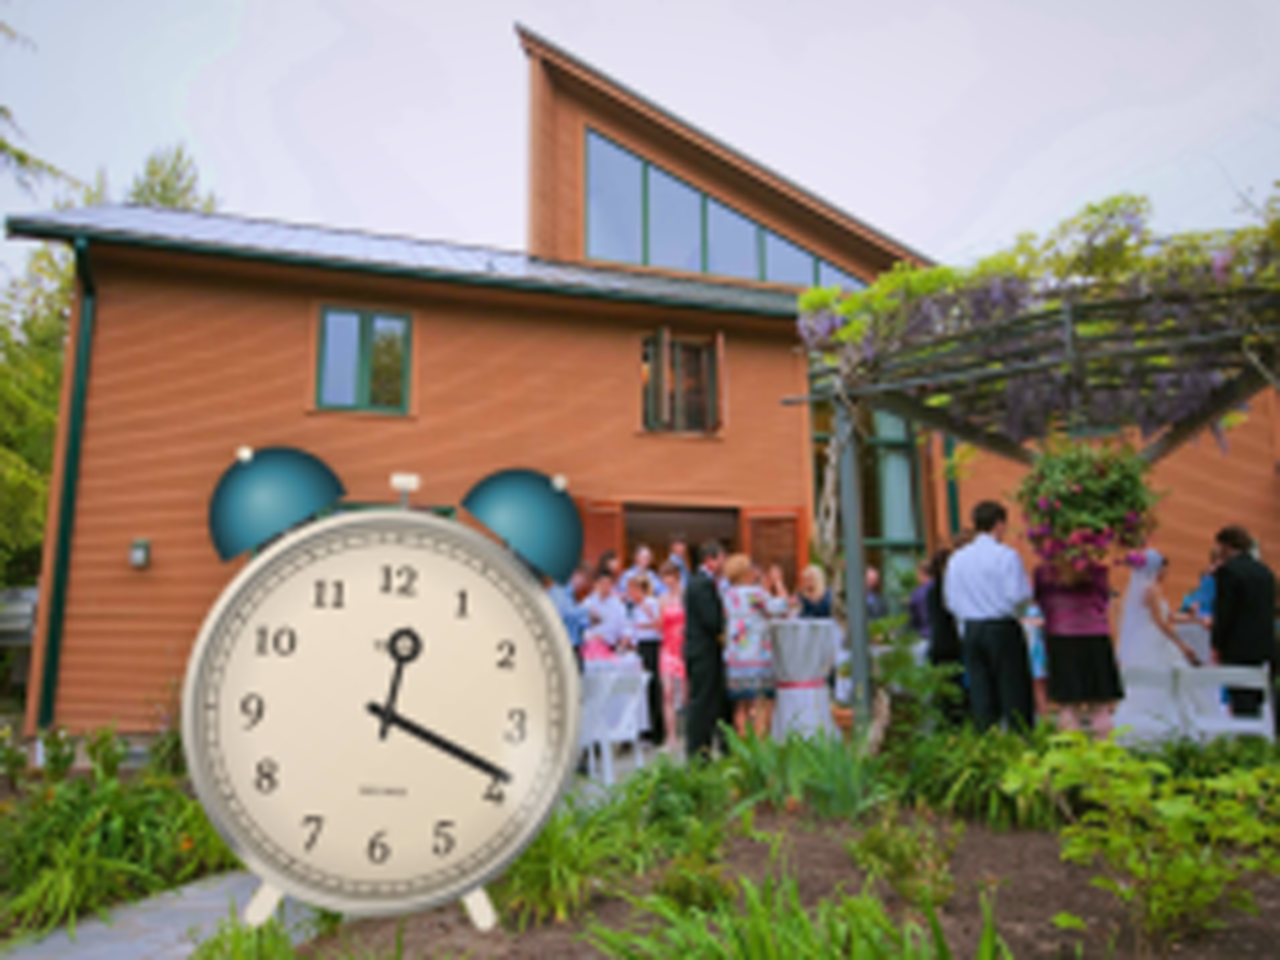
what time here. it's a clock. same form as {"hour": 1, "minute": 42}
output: {"hour": 12, "minute": 19}
